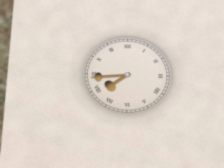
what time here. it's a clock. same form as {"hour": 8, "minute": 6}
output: {"hour": 7, "minute": 44}
